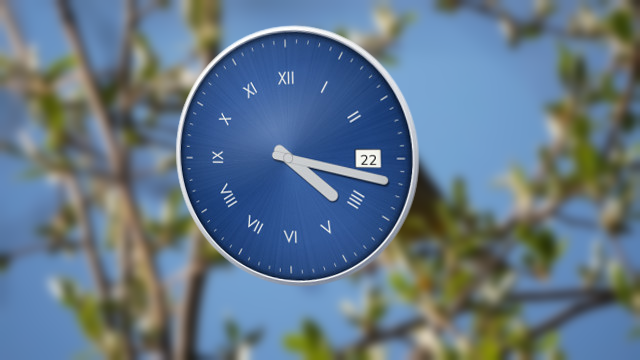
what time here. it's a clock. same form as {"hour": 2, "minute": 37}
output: {"hour": 4, "minute": 17}
